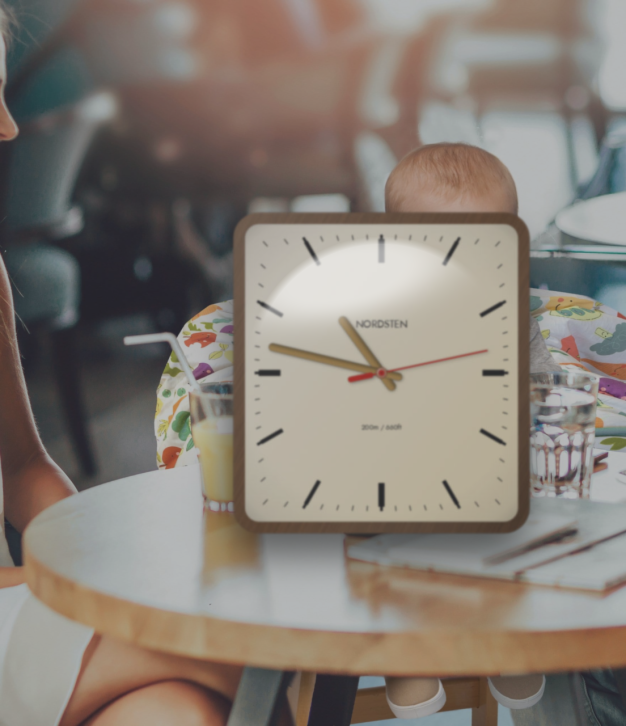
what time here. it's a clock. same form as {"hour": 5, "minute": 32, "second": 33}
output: {"hour": 10, "minute": 47, "second": 13}
